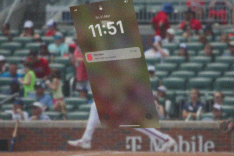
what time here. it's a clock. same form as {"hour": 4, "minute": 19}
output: {"hour": 11, "minute": 51}
